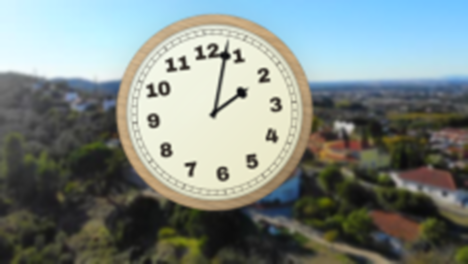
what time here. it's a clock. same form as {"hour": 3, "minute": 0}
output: {"hour": 2, "minute": 3}
